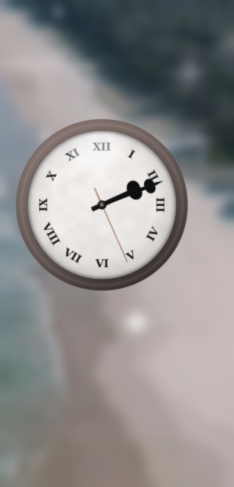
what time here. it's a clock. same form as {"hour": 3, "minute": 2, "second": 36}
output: {"hour": 2, "minute": 11, "second": 26}
